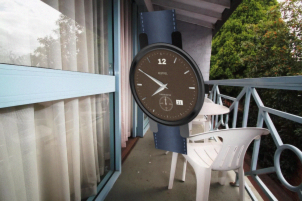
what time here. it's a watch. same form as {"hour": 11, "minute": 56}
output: {"hour": 7, "minute": 50}
